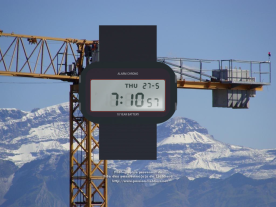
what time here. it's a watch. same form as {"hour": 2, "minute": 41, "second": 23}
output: {"hour": 7, "minute": 10, "second": 57}
